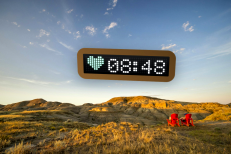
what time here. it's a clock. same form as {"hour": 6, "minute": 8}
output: {"hour": 8, "minute": 48}
